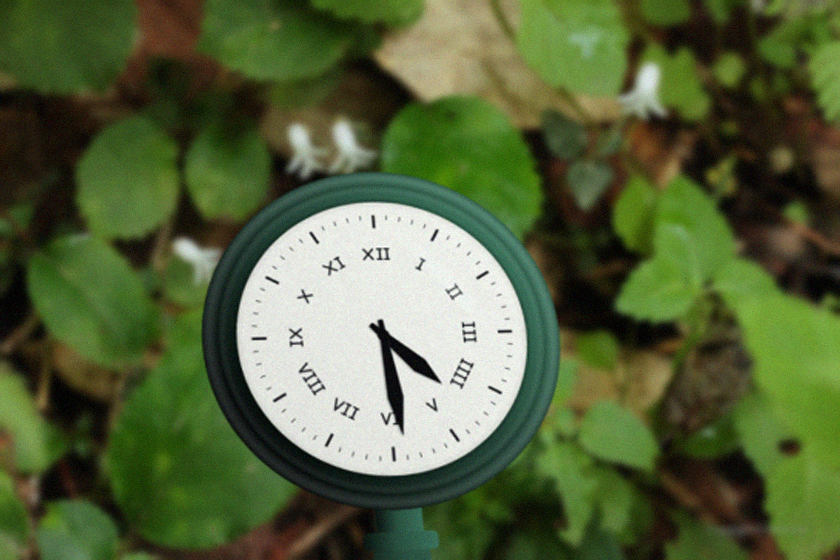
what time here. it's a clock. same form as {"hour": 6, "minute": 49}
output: {"hour": 4, "minute": 29}
